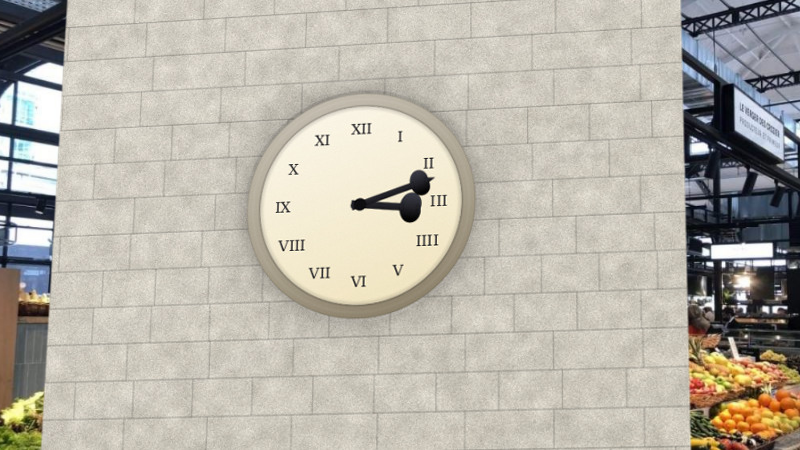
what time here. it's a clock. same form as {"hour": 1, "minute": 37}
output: {"hour": 3, "minute": 12}
